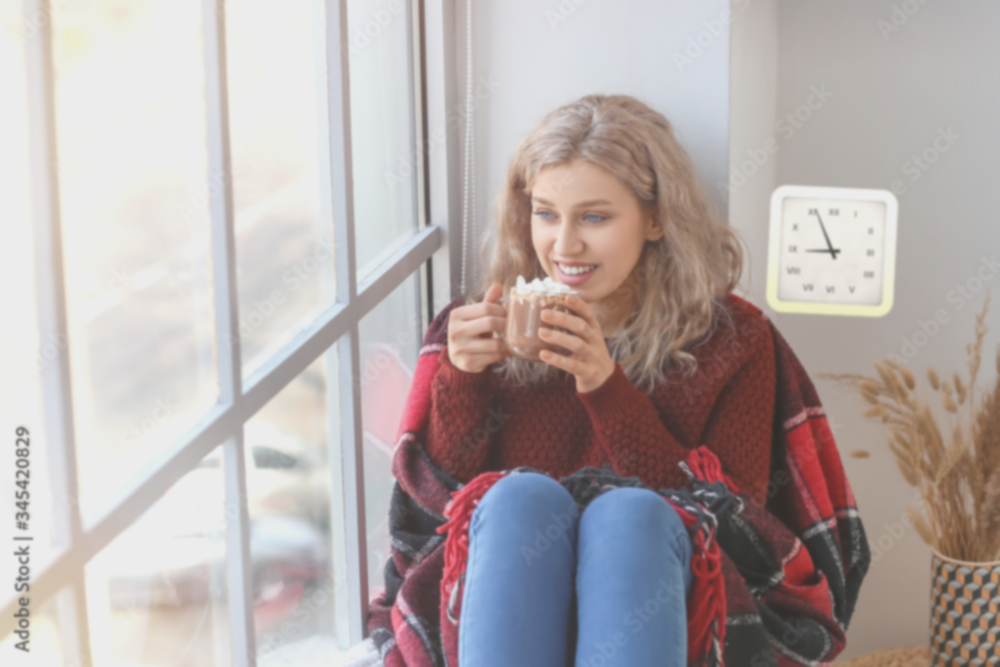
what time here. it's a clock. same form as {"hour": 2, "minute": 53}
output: {"hour": 8, "minute": 56}
